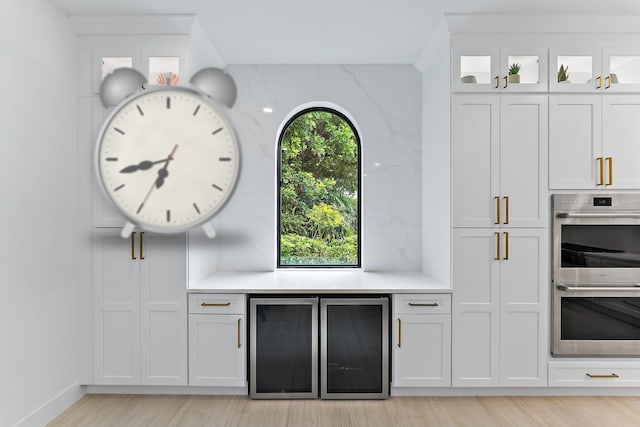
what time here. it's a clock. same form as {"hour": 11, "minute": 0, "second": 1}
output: {"hour": 6, "minute": 42, "second": 35}
